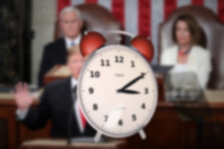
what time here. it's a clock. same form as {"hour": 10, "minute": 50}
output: {"hour": 3, "minute": 10}
